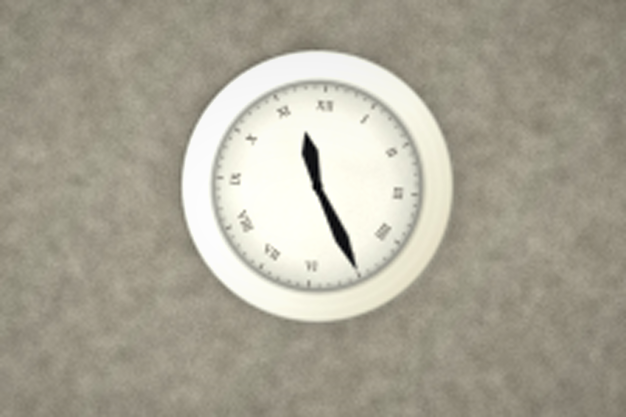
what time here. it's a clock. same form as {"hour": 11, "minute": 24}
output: {"hour": 11, "minute": 25}
